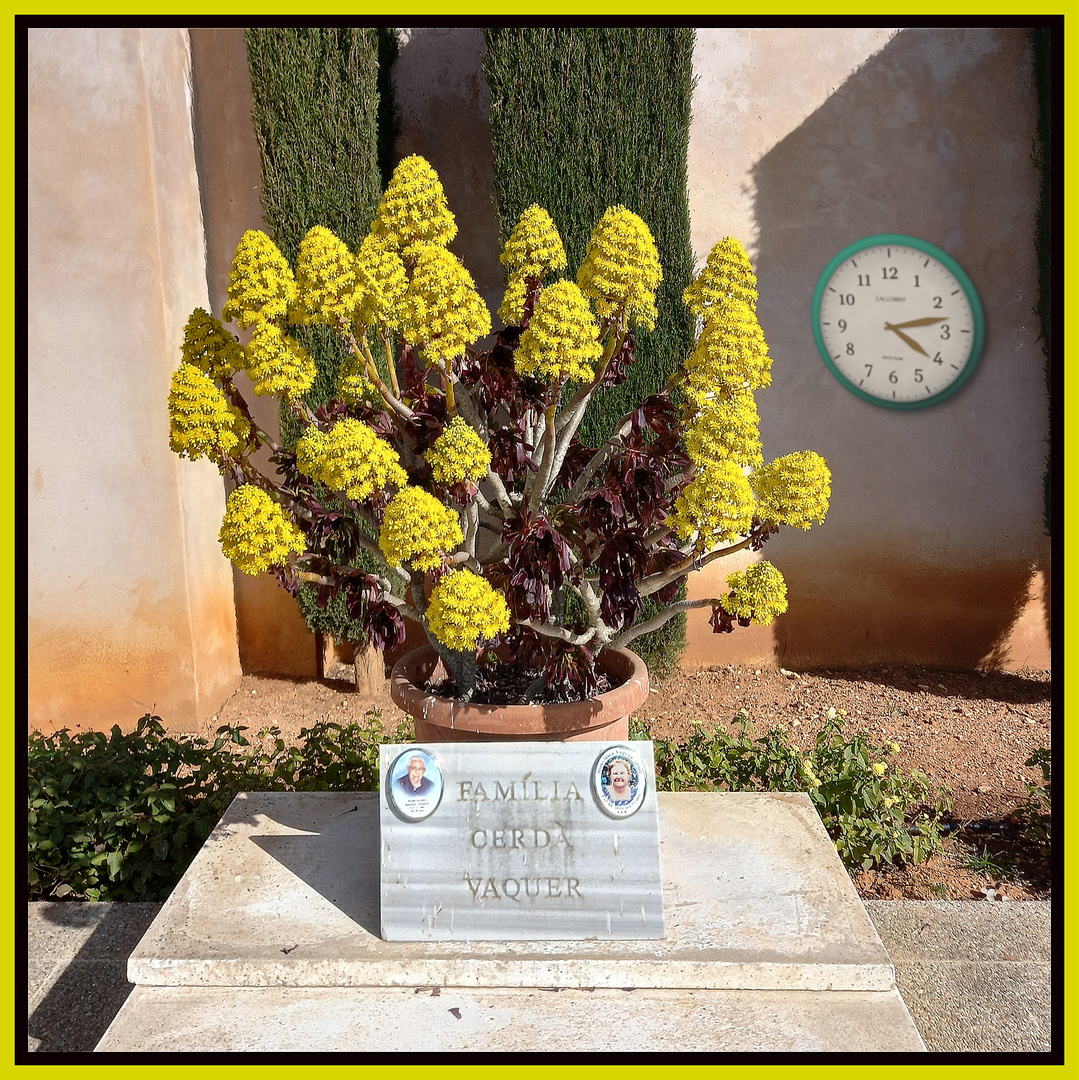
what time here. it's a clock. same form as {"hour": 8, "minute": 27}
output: {"hour": 4, "minute": 13}
